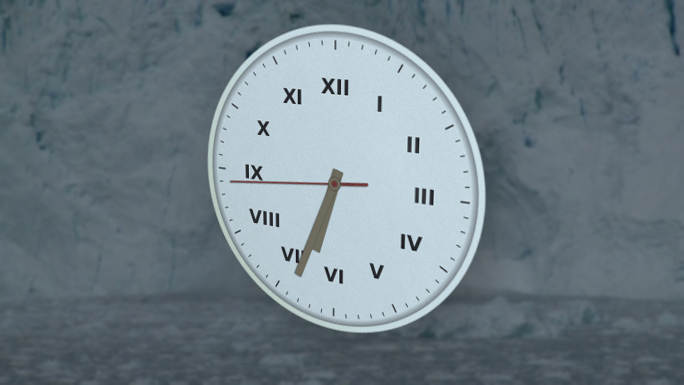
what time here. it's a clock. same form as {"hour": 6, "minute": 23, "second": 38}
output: {"hour": 6, "minute": 33, "second": 44}
